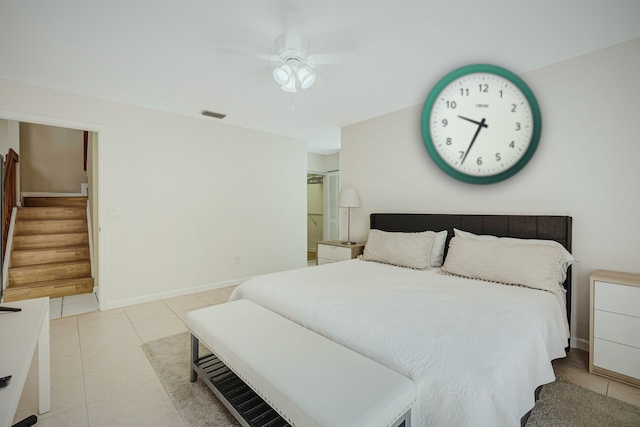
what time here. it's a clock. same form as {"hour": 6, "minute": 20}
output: {"hour": 9, "minute": 34}
